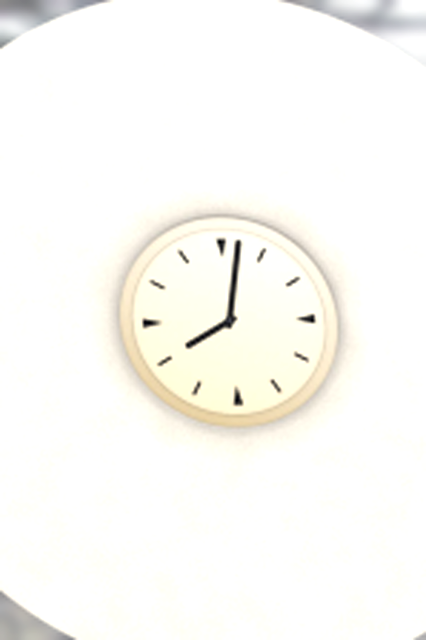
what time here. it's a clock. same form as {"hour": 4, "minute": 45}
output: {"hour": 8, "minute": 2}
